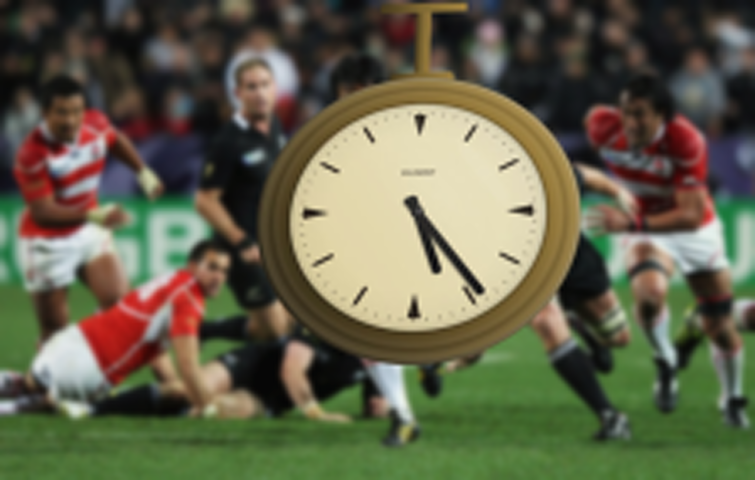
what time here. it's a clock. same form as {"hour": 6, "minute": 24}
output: {"hour": 5, "minute": 24}
